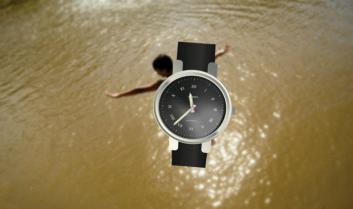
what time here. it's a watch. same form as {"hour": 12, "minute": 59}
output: {"hour": 11, "minute": 37}
